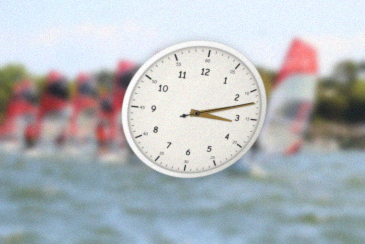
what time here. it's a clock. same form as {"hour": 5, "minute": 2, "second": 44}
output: {"hour": 3, "minute": 12, "second": 12}
